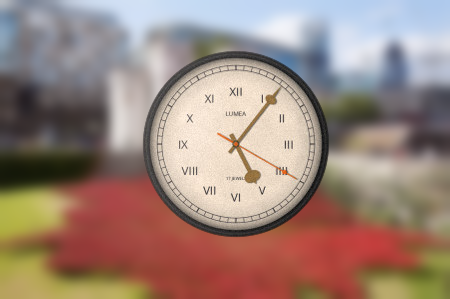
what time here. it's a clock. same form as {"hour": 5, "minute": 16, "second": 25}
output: {"hour": 5, "minute": 6, "second": 20}
